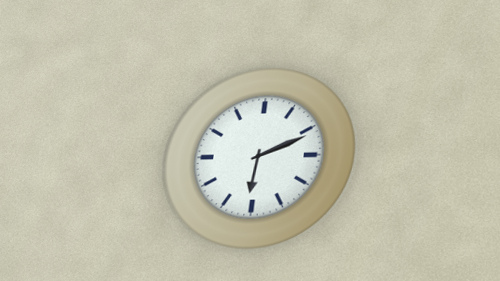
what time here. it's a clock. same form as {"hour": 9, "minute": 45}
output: {"hour": 6, "minute": 11}
